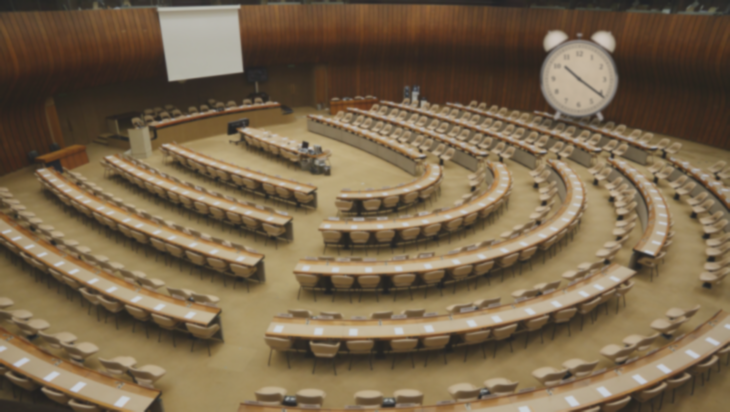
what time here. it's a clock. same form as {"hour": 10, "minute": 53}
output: {"hour": 10, "minute": 21}
